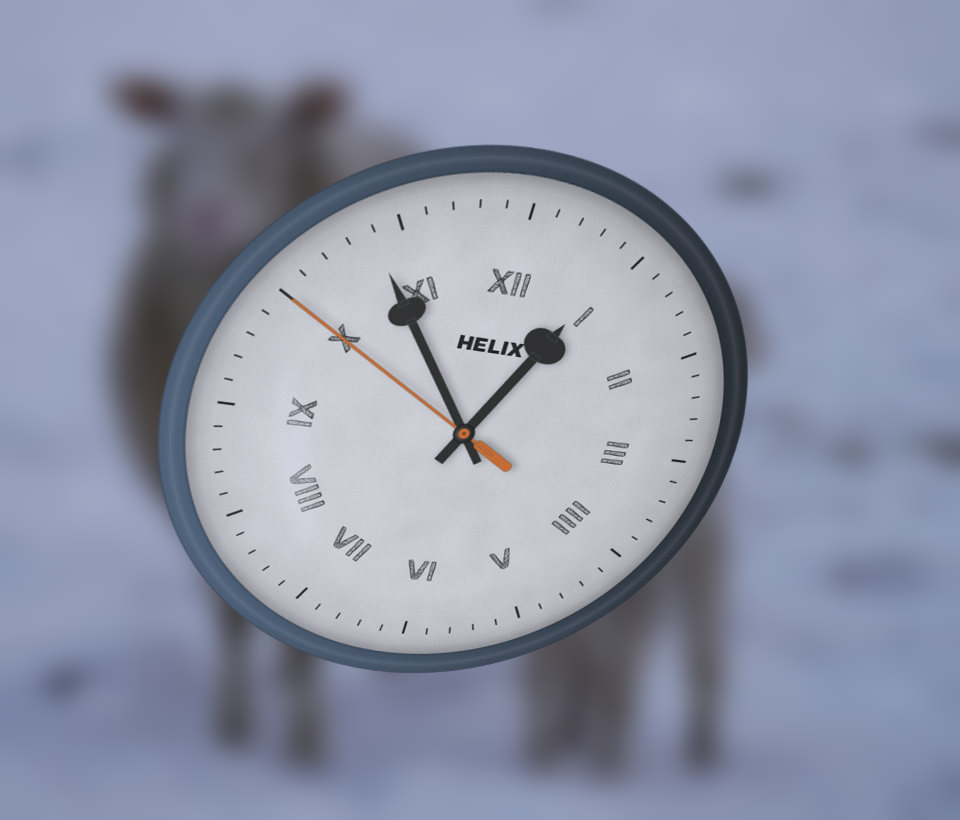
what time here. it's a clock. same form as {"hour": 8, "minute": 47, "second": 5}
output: {"hour": 12, "minute": 53, "second": 50}
